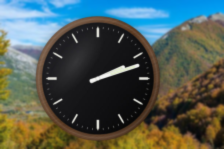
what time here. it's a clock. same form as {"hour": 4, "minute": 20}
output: {"hour": 2, "minute": 12}
